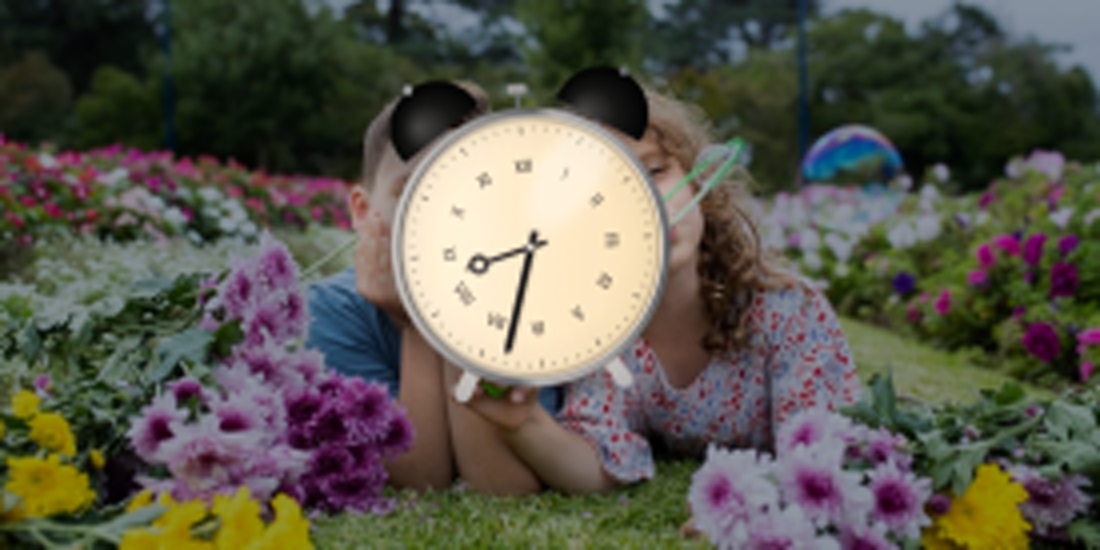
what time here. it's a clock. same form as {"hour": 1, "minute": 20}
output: {"hour": 8, "minute": 33}
